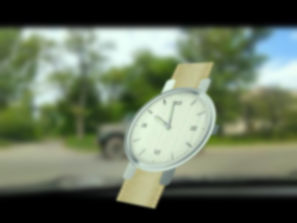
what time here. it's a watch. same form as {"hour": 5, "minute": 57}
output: {"hour": 9, "minute": 58}
